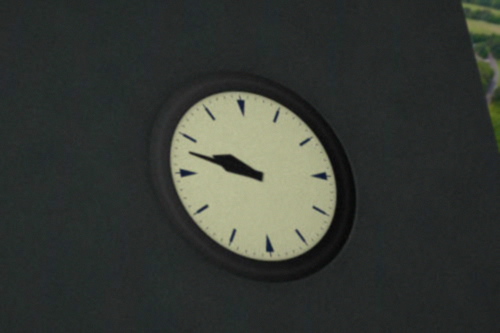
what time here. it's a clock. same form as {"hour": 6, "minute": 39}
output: {"hour": 9, "minute": 48}
